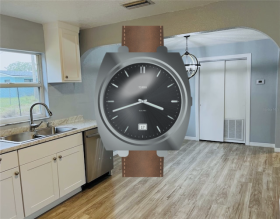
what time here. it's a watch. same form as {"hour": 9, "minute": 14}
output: {"hour": 3, "minute": 42}
